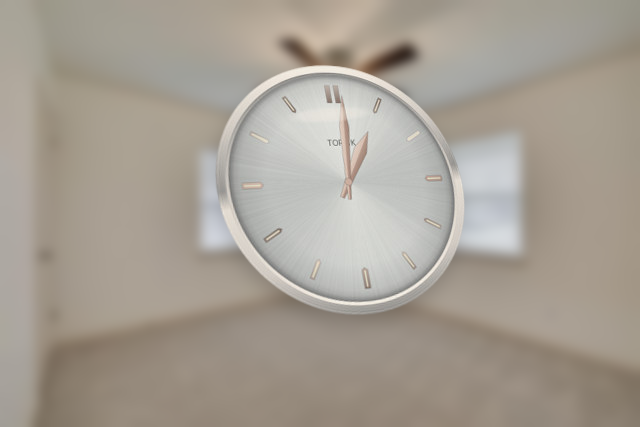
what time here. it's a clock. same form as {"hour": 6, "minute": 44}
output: {"hour": 1, "minute": 1}
